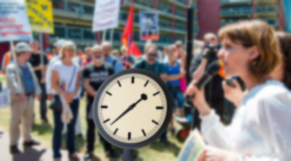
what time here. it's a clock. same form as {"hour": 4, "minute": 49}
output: {"hour": 1, "minute": 38}
